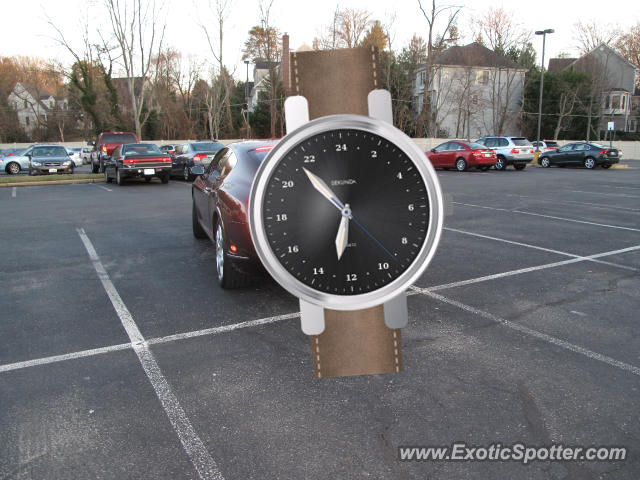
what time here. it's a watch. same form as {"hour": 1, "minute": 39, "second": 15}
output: {"hour": 12, "minute": 53, "second": 23}
